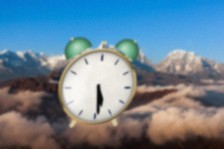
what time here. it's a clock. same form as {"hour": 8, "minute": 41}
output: {"hour": 5, "minute": 29}
